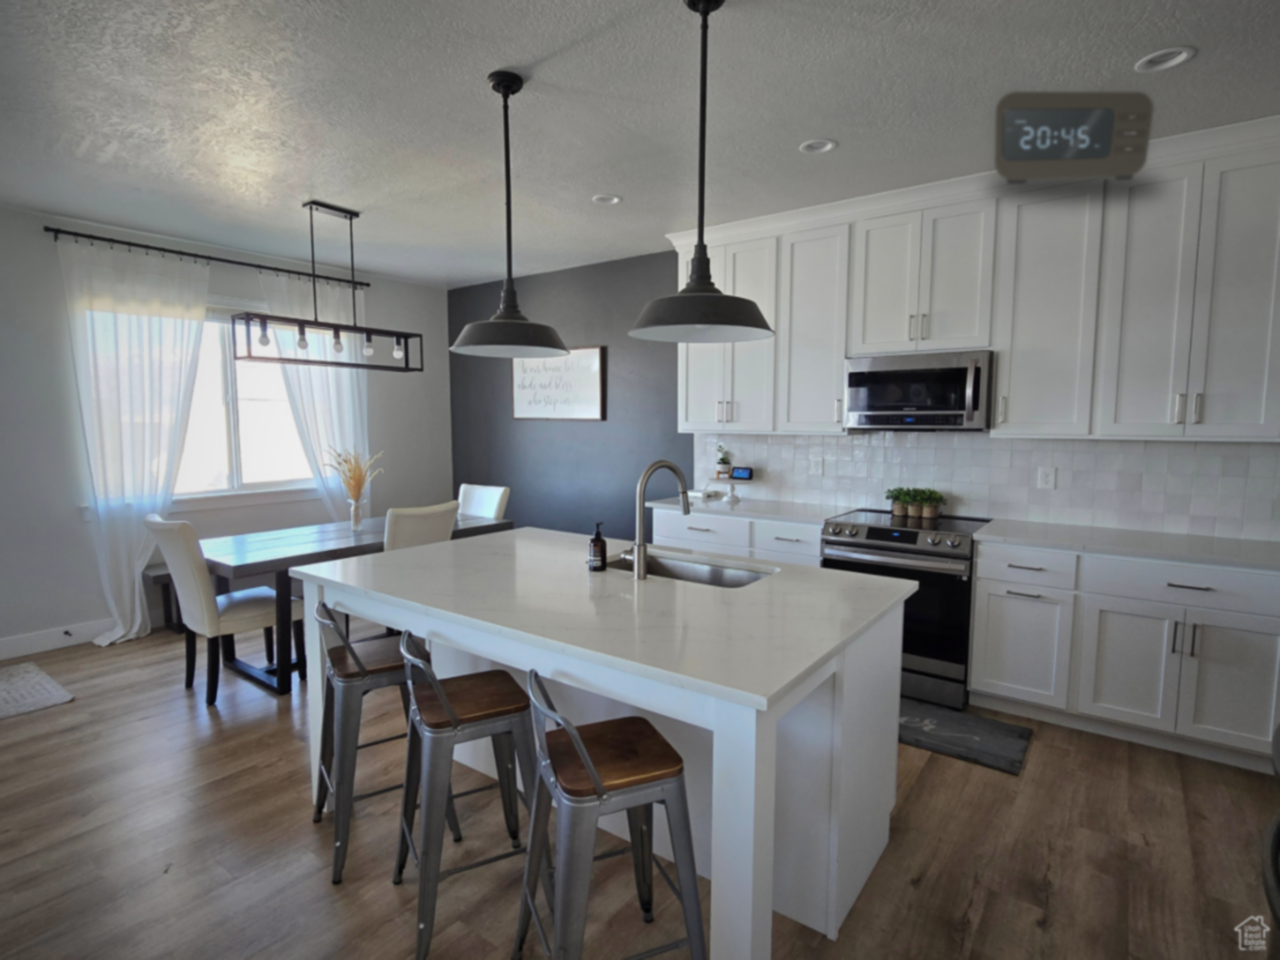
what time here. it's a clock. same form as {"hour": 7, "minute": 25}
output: {"hour": 20, "minute": 45}
